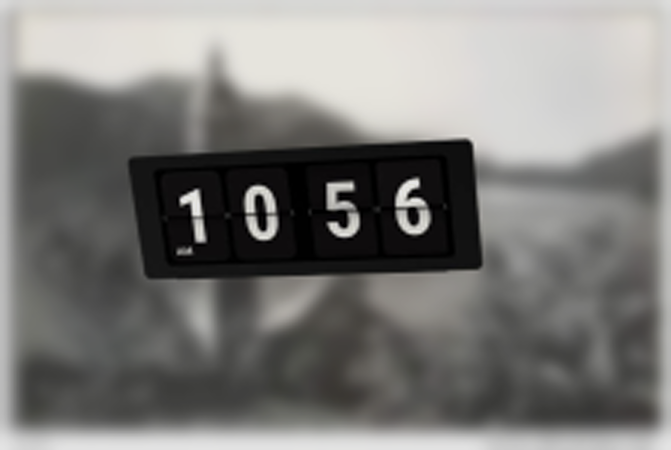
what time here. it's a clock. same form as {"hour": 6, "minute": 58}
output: {"hour": 10, "minute": 56}
